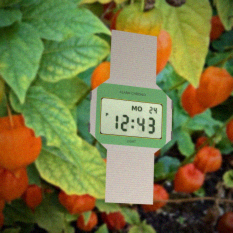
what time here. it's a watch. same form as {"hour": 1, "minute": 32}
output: {"hour": 12, "minute": 43}
